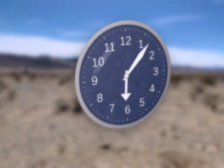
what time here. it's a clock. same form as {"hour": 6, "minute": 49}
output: {"hour": 6, "minute": 7}
